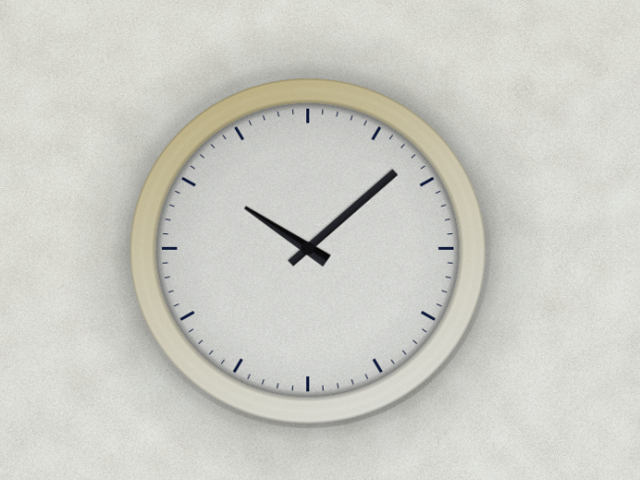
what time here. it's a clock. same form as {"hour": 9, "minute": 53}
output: {"hour": 10, "minute": 8}
